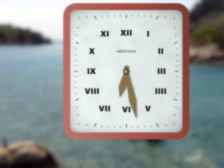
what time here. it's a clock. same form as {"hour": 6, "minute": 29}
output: {"hour": 6, "minute": 28}
